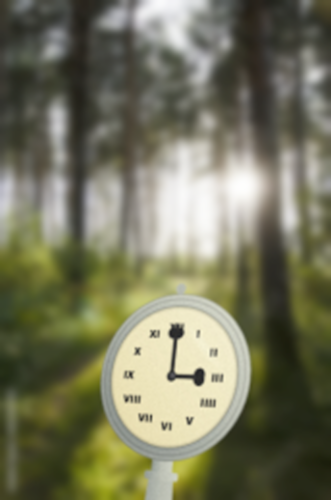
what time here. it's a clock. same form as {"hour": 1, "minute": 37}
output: {"hour": 3, "minute": 0}
